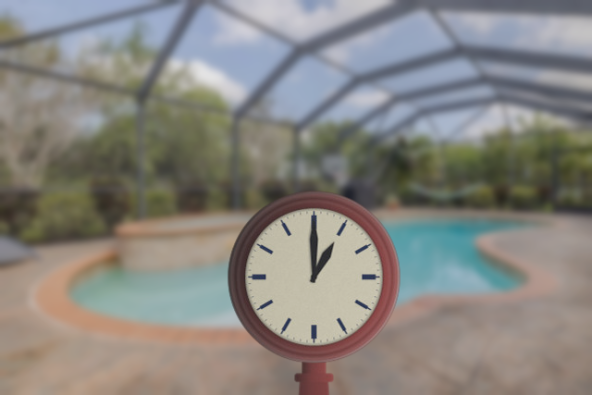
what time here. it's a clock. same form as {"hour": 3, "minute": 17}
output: {"hour": 1, "minute": 0}
